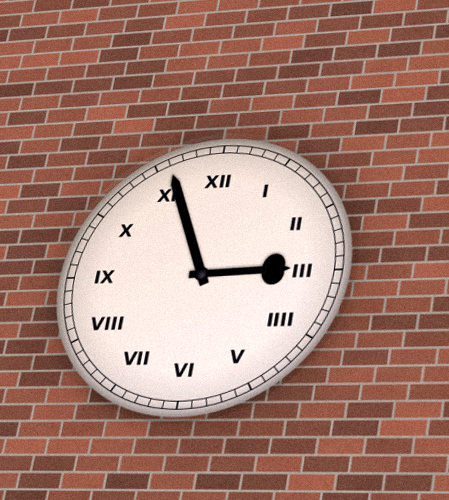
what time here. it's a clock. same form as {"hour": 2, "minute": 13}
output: {"hour": 2, "minute": 56}
